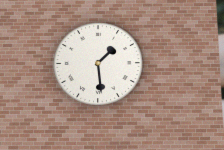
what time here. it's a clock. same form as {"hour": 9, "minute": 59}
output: {"hour": 1, "minute": 29}
